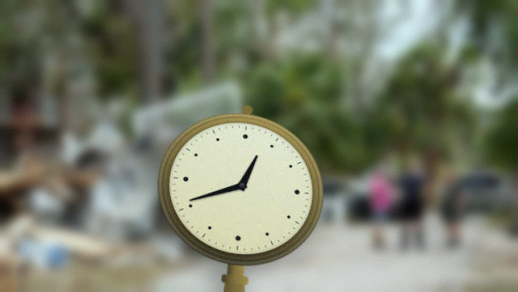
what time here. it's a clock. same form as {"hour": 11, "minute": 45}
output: {"hour": 12, "minute": 41}
